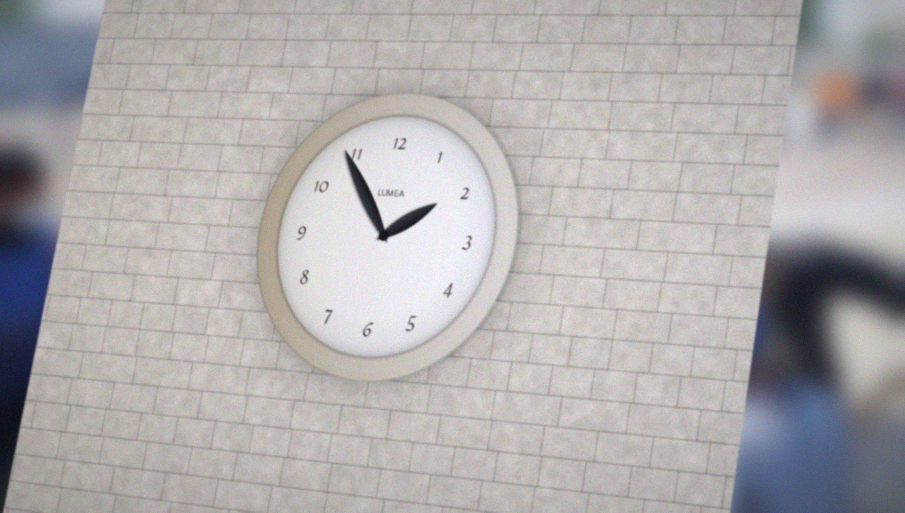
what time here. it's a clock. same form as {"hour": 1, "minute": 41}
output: {"hour": 1, "minute": 54}
